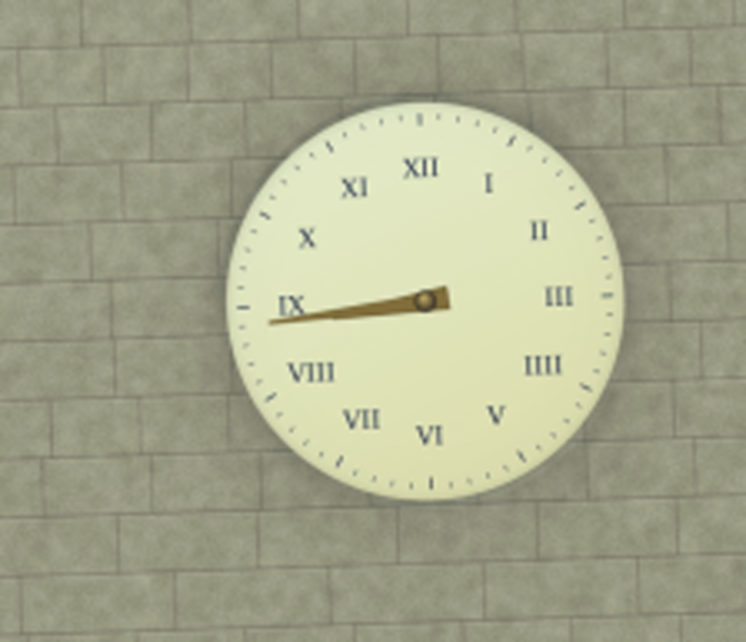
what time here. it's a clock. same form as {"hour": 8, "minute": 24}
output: {"hour": 8, "minute": 44}
